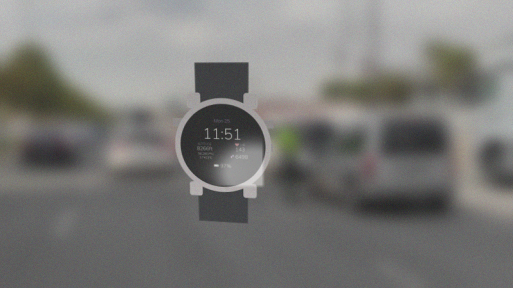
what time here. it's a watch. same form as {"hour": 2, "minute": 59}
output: {"hour": 11, "minute": 51}
